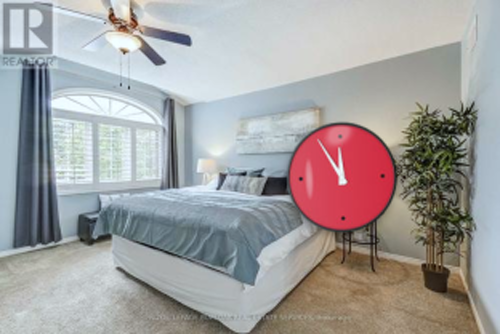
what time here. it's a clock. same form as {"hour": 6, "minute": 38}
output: {"hour": 11, "minute": 55}
